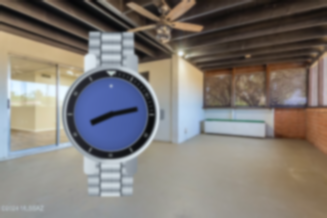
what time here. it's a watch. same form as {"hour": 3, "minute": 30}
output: {"hour": 8, "minute": 13}
